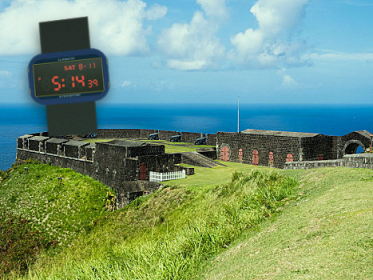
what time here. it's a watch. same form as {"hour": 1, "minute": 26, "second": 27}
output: {"hour": 5, "minute": 14, "second": 39}
